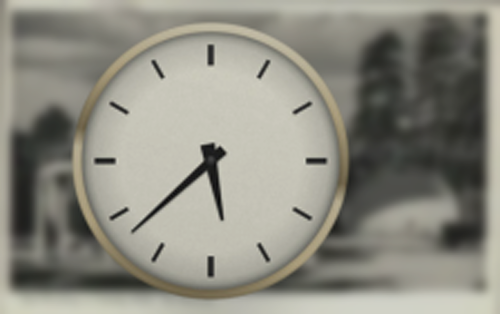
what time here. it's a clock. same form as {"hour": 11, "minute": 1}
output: {"hour": 5, "minute": 38}
